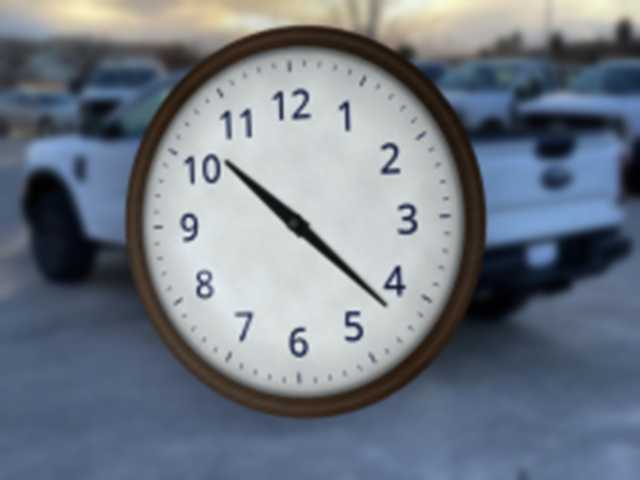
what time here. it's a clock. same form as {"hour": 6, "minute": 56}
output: {"hour": 10, "minute": 22}
